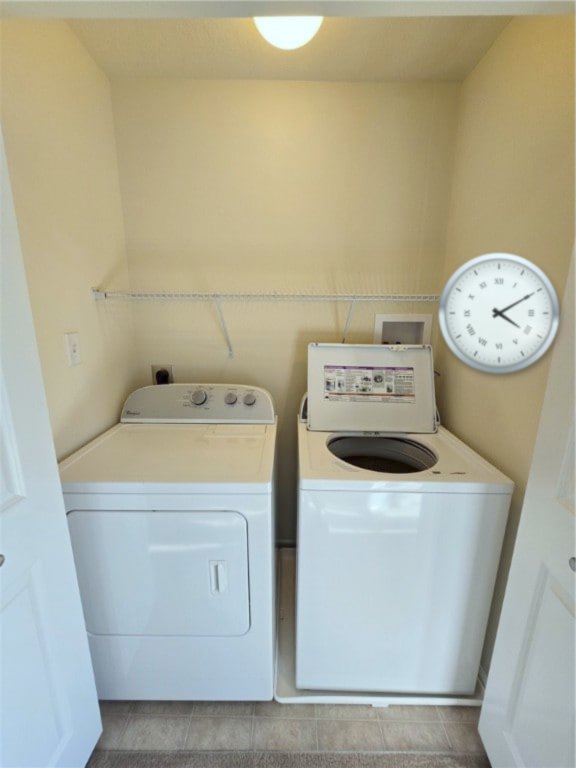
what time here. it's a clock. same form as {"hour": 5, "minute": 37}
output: {"hour": 4, "minute": 10}
